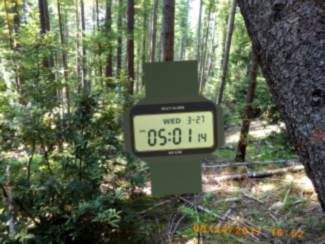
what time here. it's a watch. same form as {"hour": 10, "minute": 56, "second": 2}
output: {"hour": 5, "minute": 1, "second": 14}
